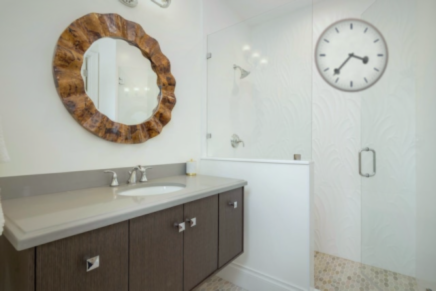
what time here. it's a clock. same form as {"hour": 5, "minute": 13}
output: {"hour": 3, "minute": 37}
